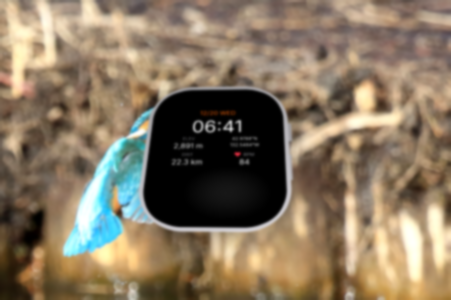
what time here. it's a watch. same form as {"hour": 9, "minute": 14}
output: {"hour": 6, "minute": 41}
